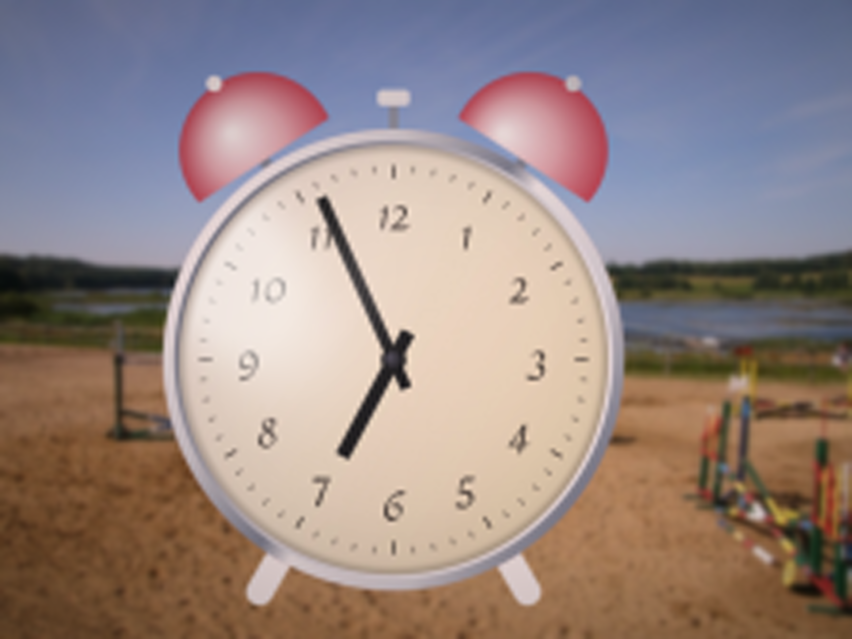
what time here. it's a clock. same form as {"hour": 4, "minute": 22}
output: {"hour": 6, "minute": 56}
